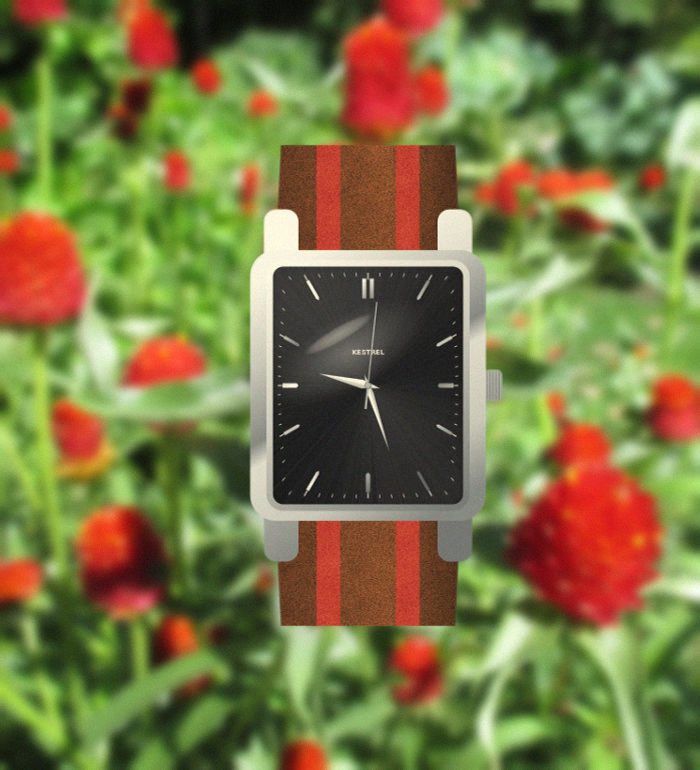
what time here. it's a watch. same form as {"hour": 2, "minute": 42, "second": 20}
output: {"hour": 9, "minute": 27, "second": 1}
